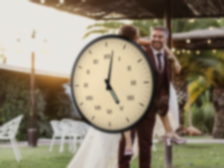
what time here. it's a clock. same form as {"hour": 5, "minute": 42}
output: {"hour": 5, "minute": 2}
